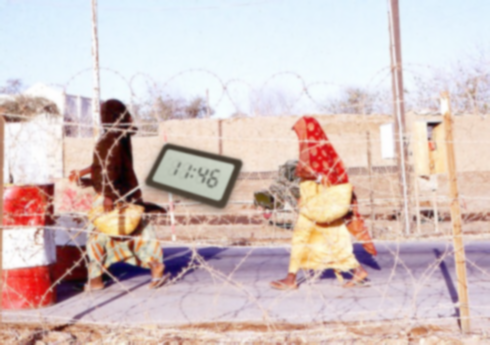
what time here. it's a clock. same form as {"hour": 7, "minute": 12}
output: {"hour": 11, "minute": 46}
